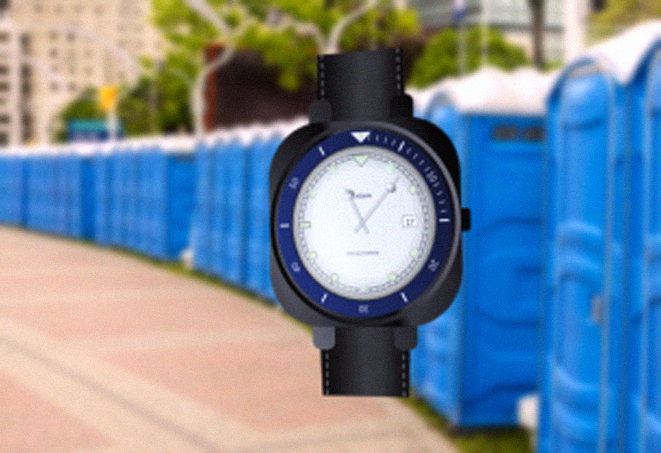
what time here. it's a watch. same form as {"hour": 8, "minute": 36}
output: {"hour": 11, "minute": 7}
